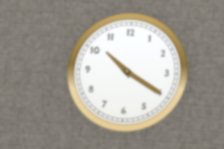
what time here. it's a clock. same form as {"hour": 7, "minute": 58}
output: {"hour": 10, "minute": 20}
